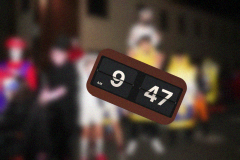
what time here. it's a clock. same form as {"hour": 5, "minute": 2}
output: {"hour": 9, "minute": 47}
